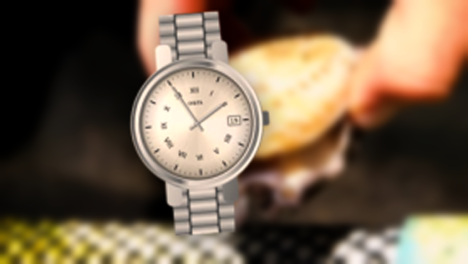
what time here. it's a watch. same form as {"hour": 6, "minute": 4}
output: {"hour": 1, "minute": 55}
